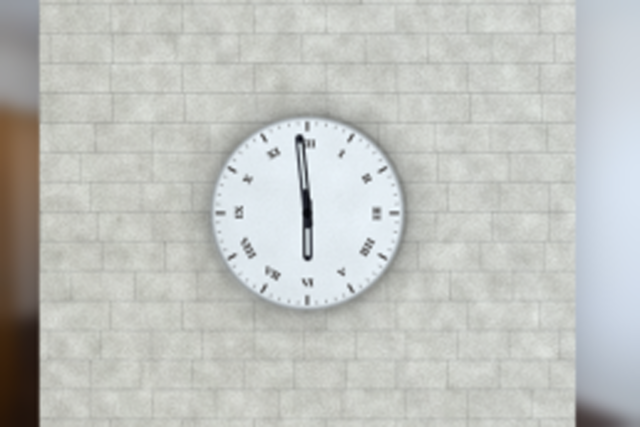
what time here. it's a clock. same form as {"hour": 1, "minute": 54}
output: {"hour": 5, "minute": 59}
